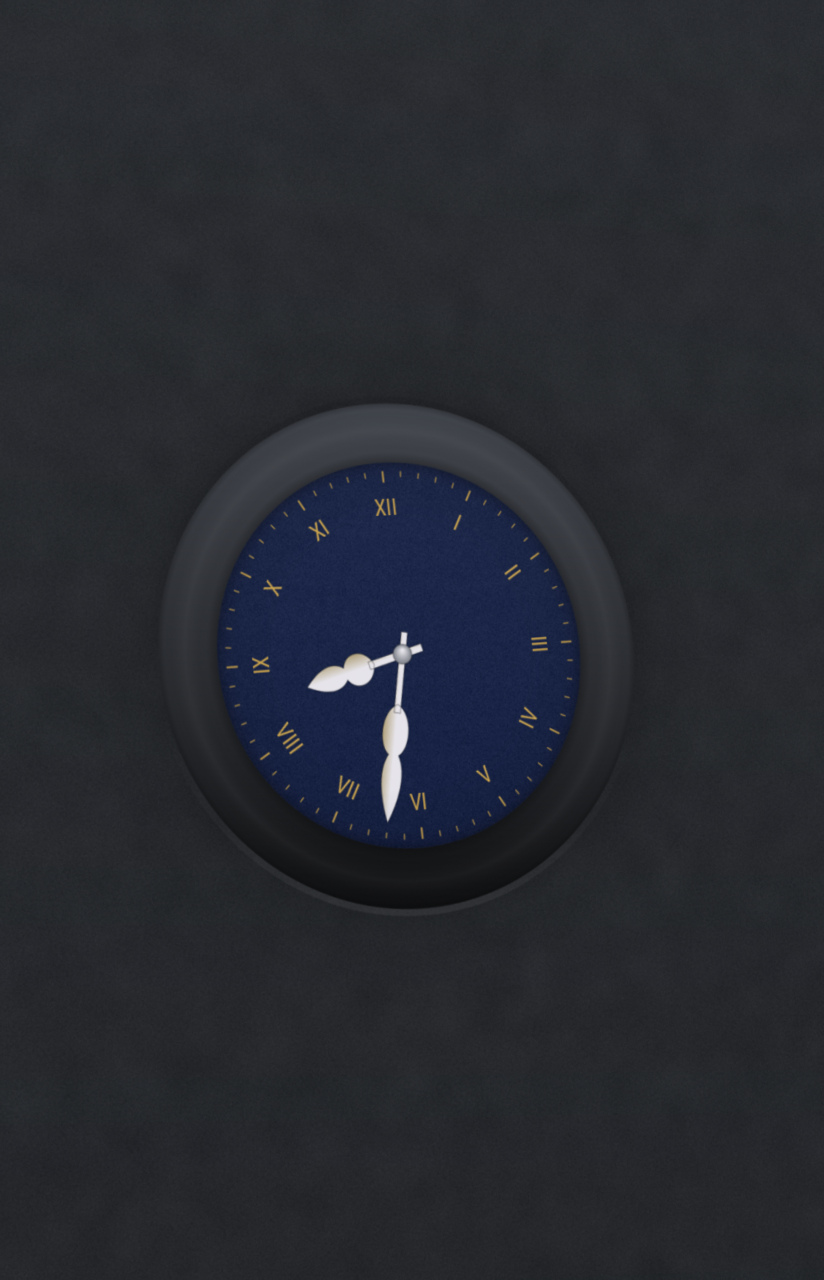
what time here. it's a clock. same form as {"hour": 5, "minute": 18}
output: {"hour": 8, "minute": 32}
